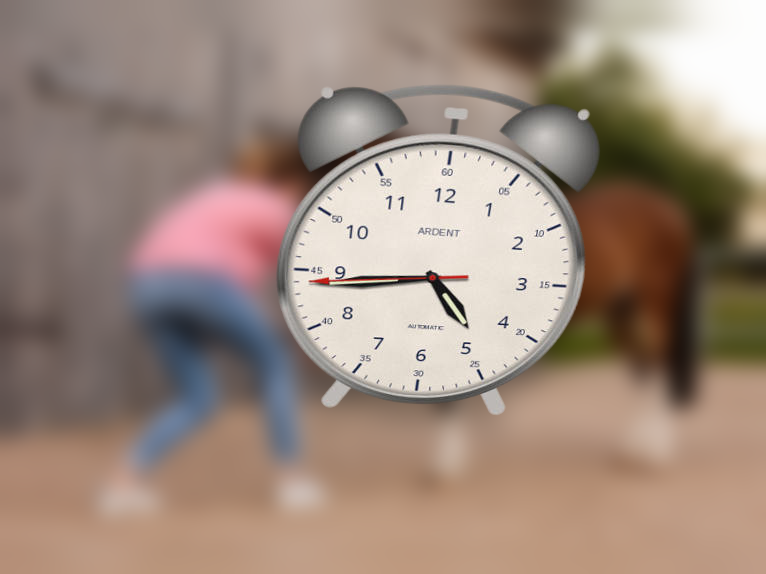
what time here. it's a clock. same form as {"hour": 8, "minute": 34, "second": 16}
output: {"hour": 4, "minute": 43, "second": 44}
